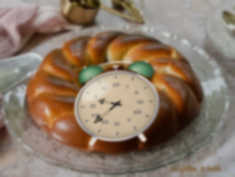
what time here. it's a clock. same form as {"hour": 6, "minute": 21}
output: {"hour": 9, "minute": 38}
